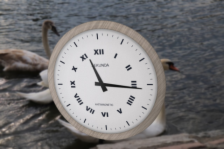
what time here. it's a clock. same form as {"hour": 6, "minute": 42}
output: {"hour": 11, "minute": 16}
